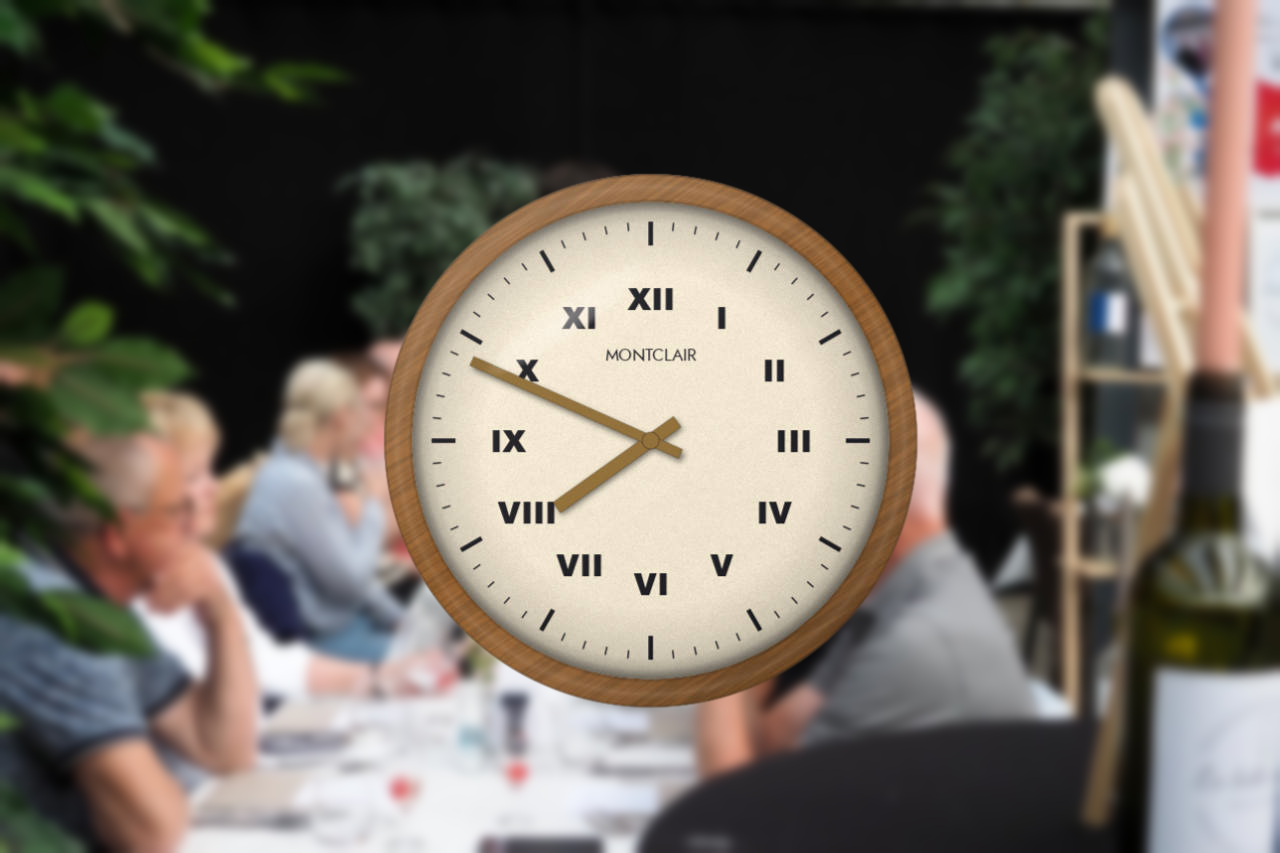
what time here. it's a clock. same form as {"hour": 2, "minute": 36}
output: {"hour": 7, "minute": 49}
